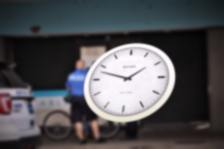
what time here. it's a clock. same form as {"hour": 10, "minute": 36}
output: {"hour": 1, "minute": 48}
